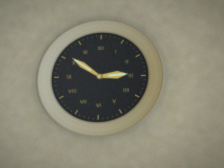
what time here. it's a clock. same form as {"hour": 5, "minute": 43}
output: {"hour": 2, "minute": 51}
